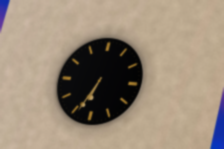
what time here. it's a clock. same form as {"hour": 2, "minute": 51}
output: {"hour": 6, "minute": 34}
